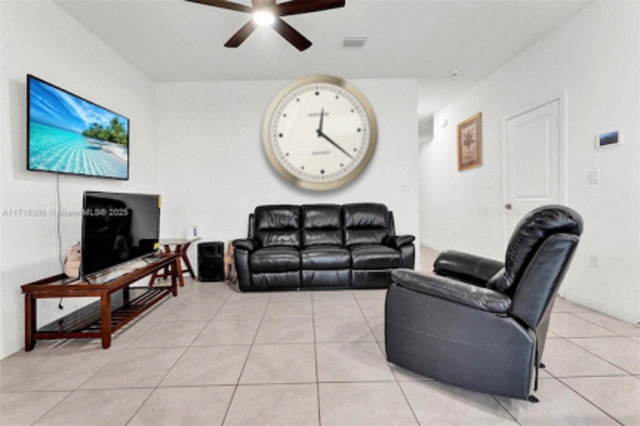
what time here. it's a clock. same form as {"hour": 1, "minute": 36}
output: {"hour": 12, "minute": 22}
